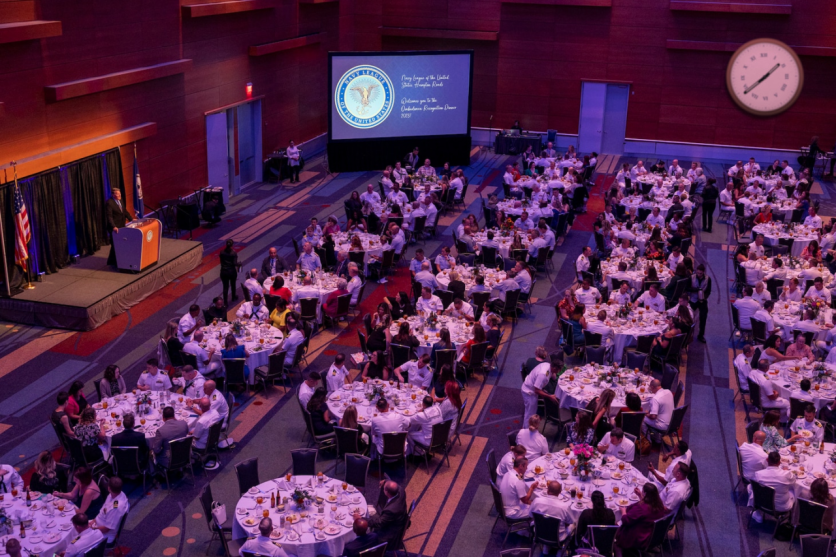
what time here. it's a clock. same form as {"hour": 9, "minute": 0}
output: {"hour": 1, "minute": 39}
